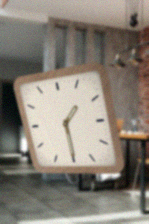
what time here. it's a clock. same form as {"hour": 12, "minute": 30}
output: {"hour": 1, "minute": 30}
